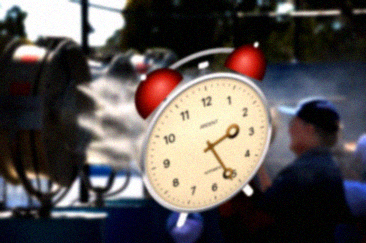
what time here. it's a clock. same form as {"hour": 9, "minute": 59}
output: {"hour": 2, "minute": 26}
